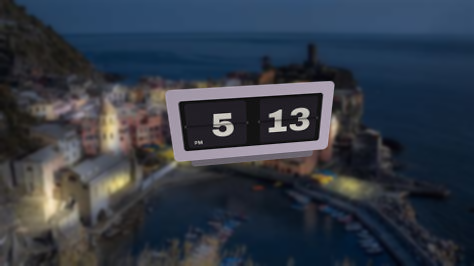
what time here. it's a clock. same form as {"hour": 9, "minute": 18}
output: {"hour": 5, "minute": 13}
